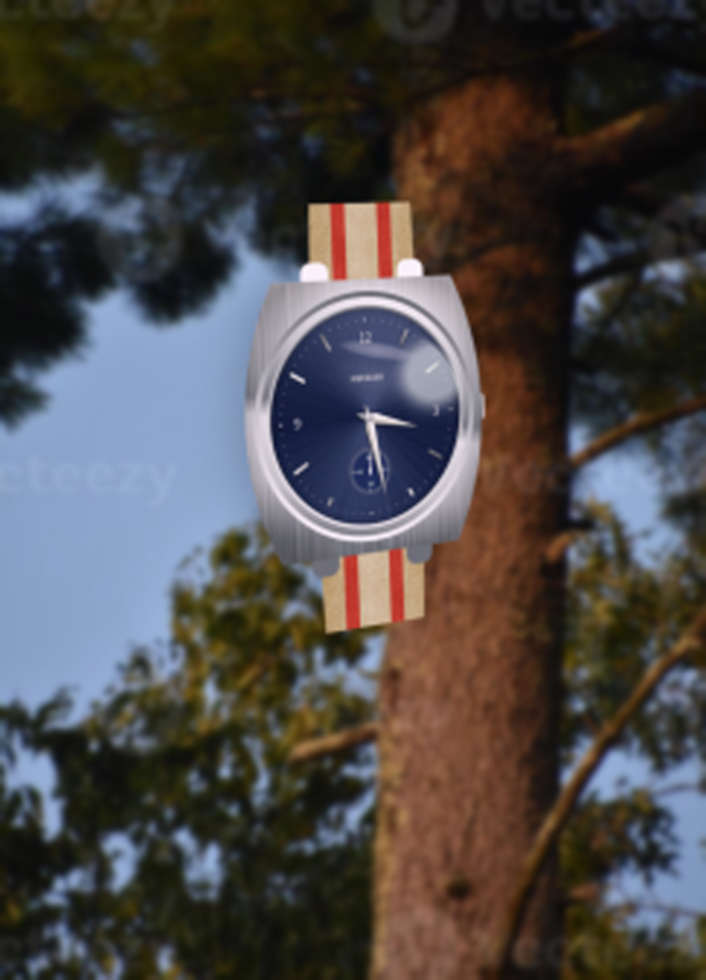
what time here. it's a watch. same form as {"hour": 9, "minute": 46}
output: {"hour": 3, "minute": 28}
